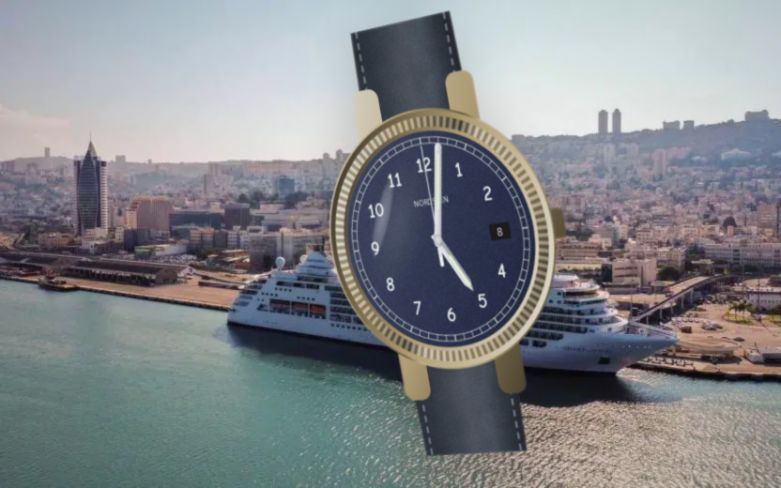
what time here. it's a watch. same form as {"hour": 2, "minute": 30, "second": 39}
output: {"hour": 5, "minute": 2, "second": 0}
